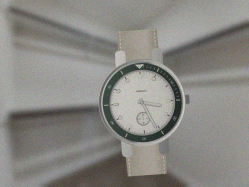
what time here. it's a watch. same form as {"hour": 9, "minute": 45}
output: {"hour": 3, "minute": 26}
